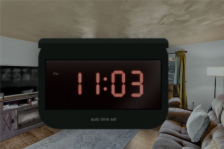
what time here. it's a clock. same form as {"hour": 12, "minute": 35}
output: {"hour": 11, "minute": 3}
